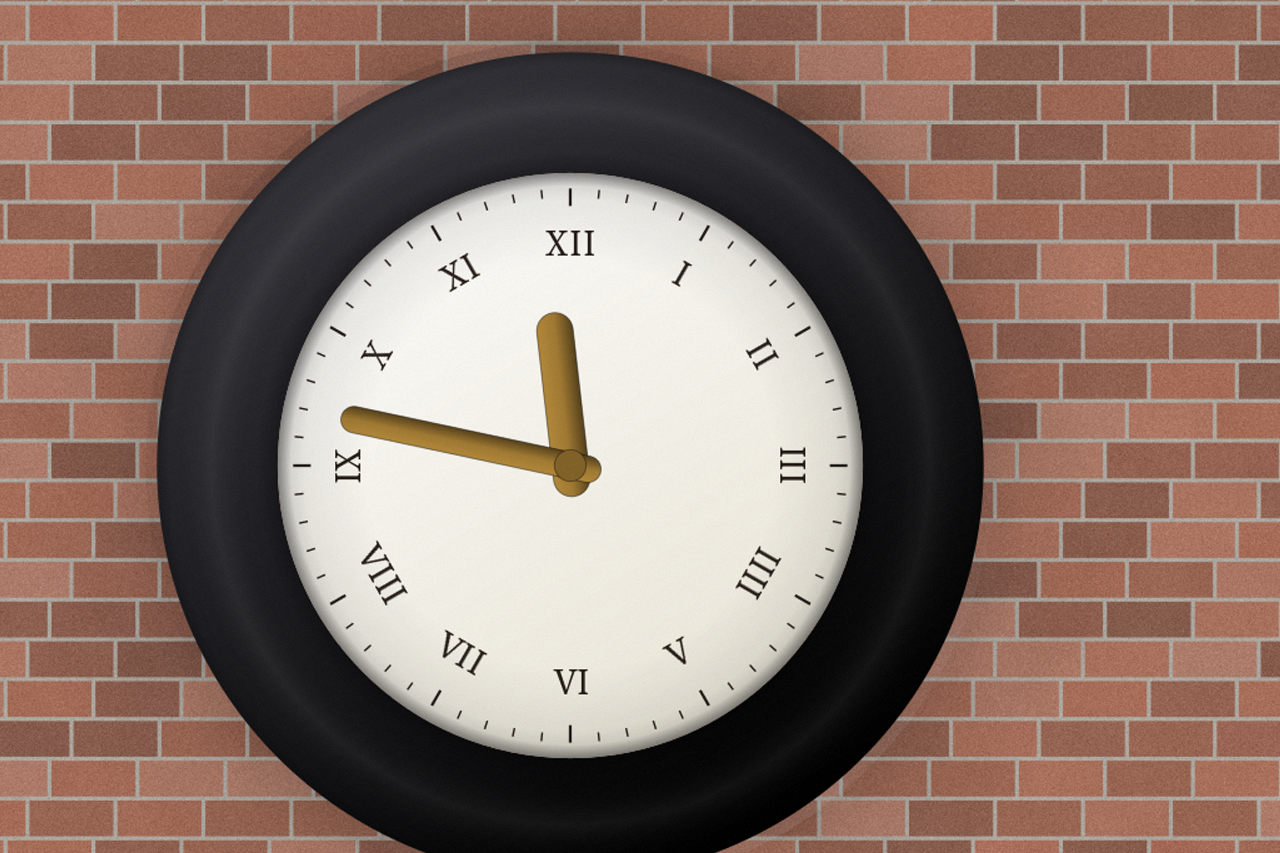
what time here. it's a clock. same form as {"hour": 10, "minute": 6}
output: {"hour": 11, "minute": 47}
